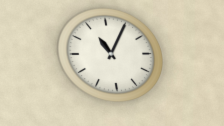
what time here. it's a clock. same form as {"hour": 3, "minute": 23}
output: {"hour": 11, "minute": 5}
